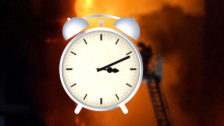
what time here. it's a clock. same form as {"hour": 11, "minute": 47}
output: {"hour": 3, "minute": 11}
